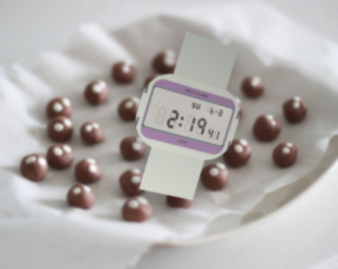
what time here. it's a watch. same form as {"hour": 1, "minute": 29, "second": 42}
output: {"hour": 2, "minute": 19, "second": 41}
